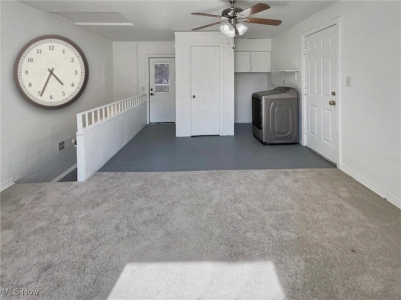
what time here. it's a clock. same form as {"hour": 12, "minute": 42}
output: {"hour": 4, "minute": 34}
